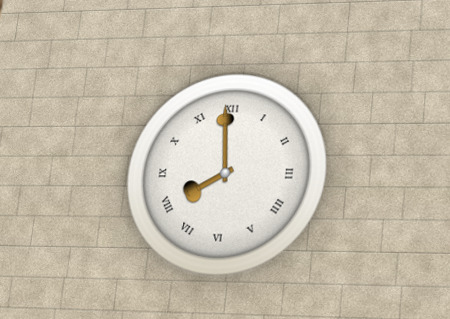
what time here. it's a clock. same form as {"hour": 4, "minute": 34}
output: {"hour": 7, "minute": 59}
